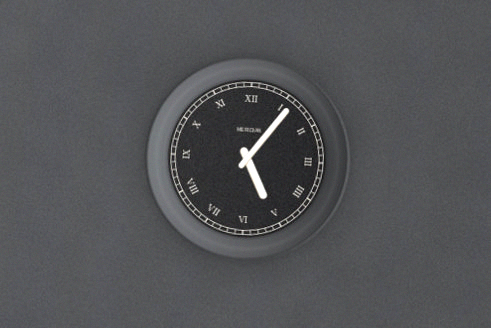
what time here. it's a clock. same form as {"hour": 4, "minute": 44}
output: {"hour": 5, "minute": 6}
